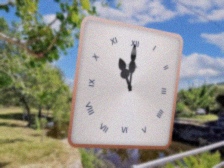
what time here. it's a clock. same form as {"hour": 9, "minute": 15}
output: {"hour": 11, "minute": 0}
